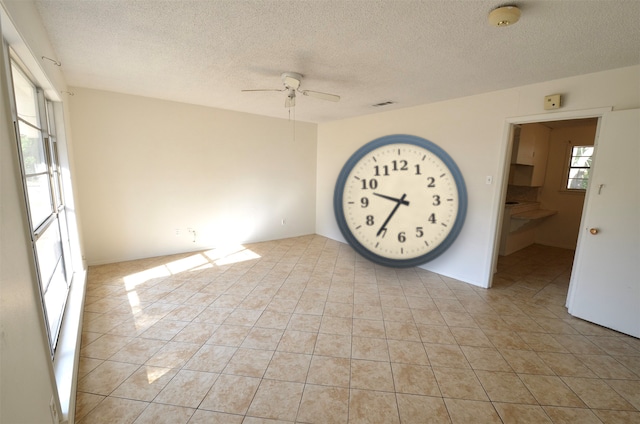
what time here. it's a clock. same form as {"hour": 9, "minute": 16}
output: {"hour": 9, "minute": 36}
